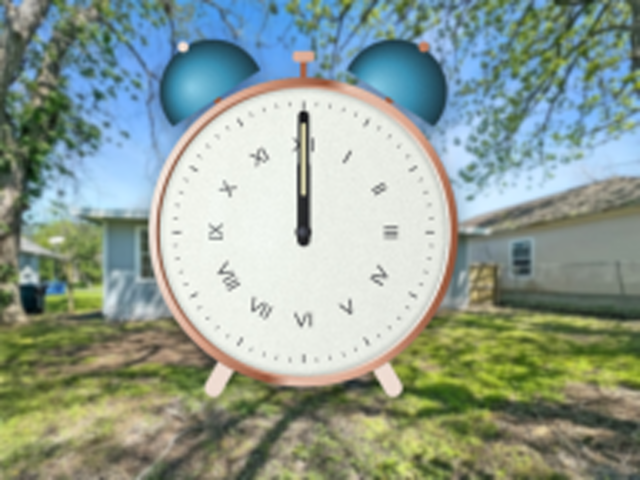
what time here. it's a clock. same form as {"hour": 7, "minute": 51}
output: {"hour": 12, "minute": 0}
